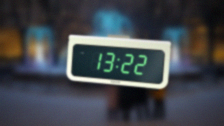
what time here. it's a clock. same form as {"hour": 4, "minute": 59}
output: {"hour": 13, "minute": 22}
